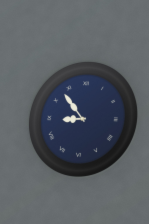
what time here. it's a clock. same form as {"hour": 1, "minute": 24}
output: {"hour": 8, "minute": 53}
